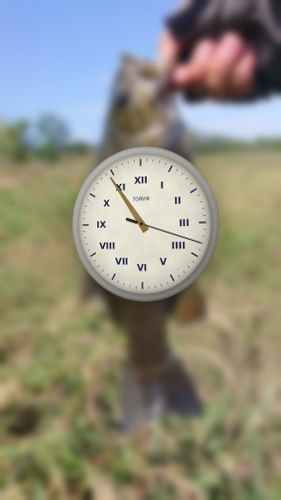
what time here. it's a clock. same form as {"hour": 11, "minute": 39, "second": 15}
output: {"hour": 10, "minute": 54, "second": 18}
